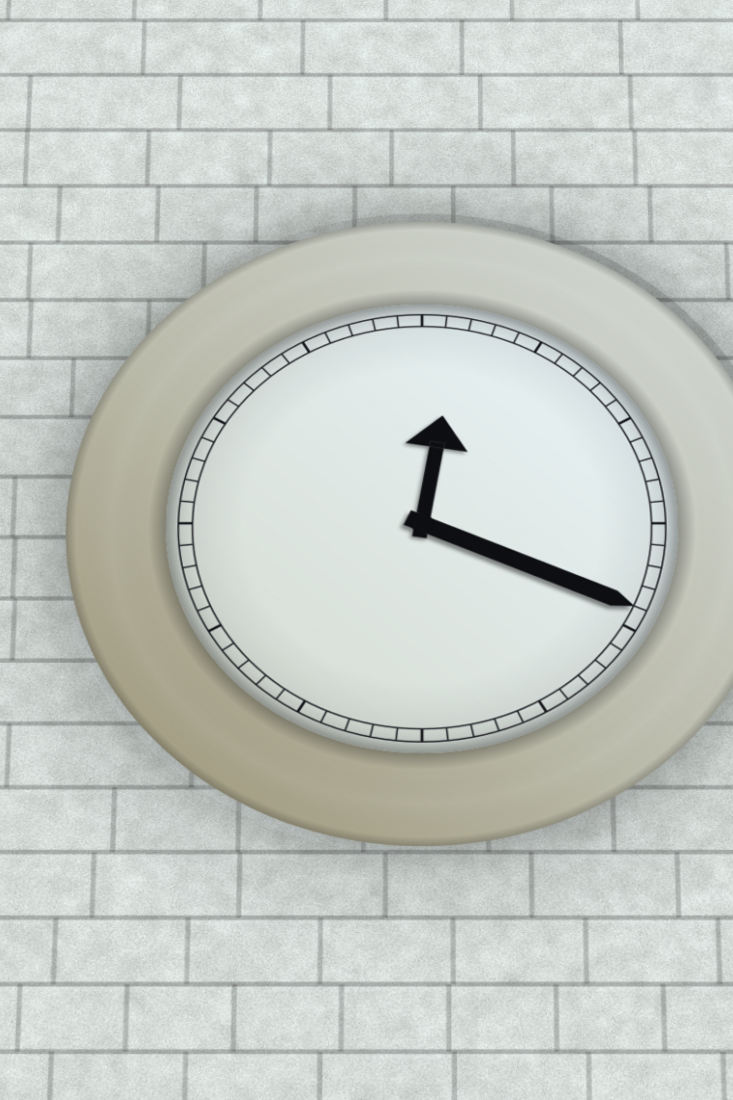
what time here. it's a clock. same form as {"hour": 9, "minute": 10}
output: {"hour": 12, "minute": 19}
